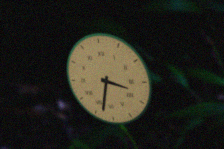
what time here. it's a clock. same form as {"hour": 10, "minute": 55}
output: {"hour": 3, "minute": 33}
